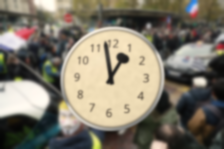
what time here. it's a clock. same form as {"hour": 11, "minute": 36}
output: {"hour": 12, "minute": 58}
